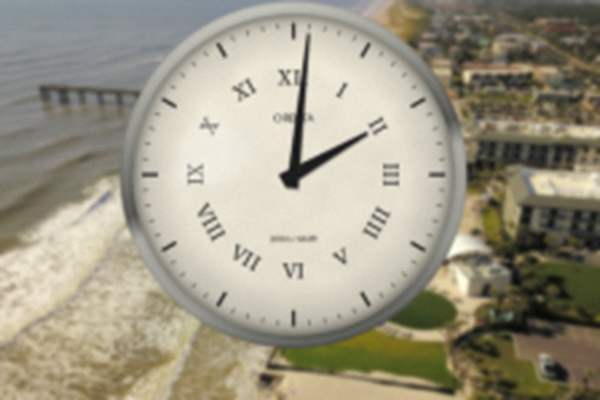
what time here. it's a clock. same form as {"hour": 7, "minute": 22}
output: {"hour": 2, "minute": 1}
